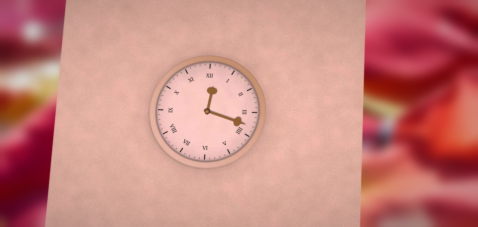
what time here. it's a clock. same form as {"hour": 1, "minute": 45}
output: {"hour": 12, "minute": 18}
